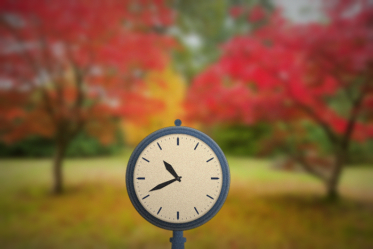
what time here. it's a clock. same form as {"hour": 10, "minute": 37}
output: {"hour": 10, "minute": 41}
